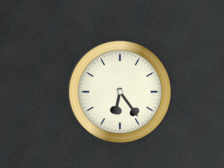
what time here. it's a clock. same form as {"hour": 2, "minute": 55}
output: {"hour": 6, "minute": 24}
